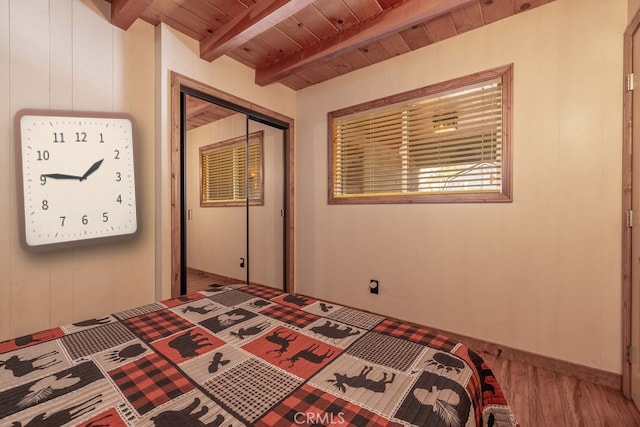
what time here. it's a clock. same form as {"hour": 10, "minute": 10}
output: {"hour": 1, "minute": 46}
